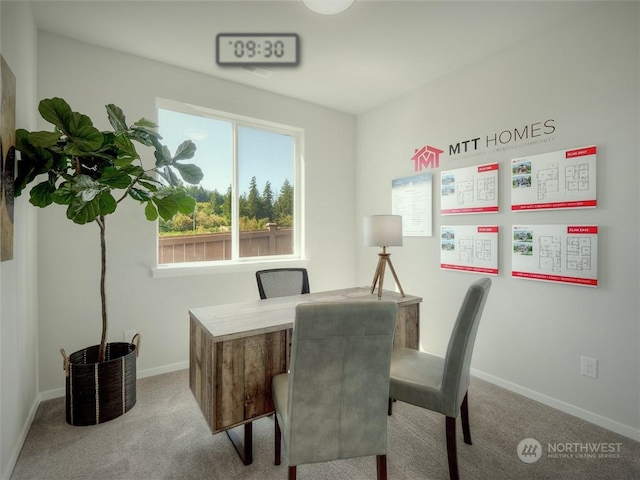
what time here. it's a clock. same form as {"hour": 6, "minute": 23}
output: {"hour": 9, "minute": 30}
